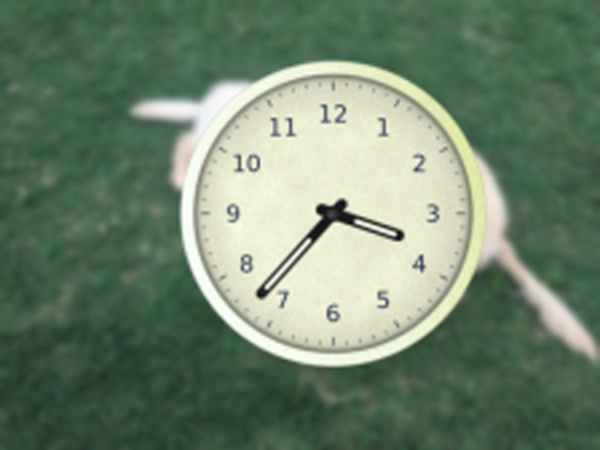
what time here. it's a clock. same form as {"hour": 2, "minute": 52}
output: {"hour": 3, "minute": 37}
